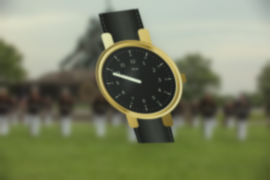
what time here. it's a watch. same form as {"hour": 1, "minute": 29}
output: {"hour": 9, "minute": 49}
